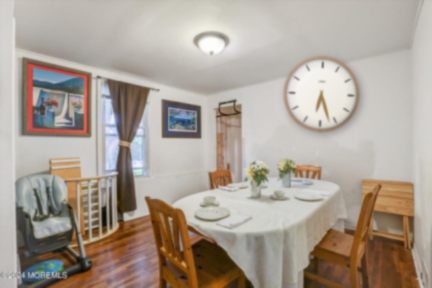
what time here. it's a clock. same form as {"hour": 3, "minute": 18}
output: {"hour": 6, "minute": 27}
